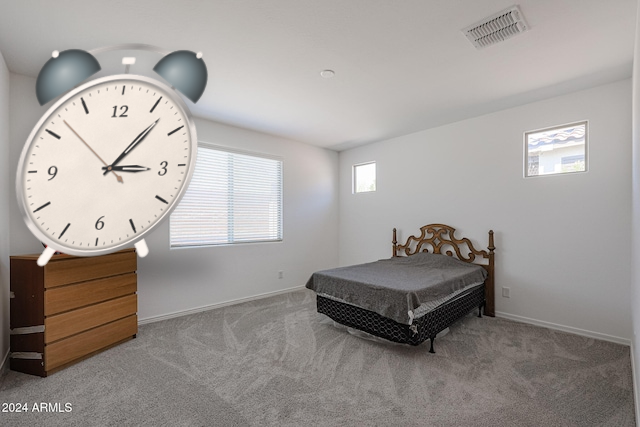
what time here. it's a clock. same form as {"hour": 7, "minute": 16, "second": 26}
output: {"hour": 3, "minute": 6, "second": 52}
